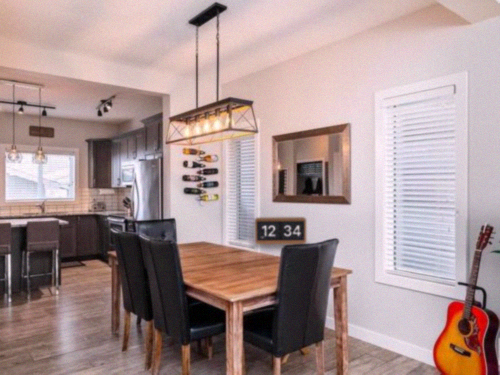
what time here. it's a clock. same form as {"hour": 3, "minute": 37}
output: {"hour": 12, "minute": 34}
